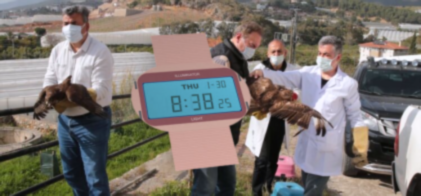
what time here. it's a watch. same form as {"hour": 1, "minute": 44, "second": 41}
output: {"hour": 8, "minute": 38, "second": 25}
